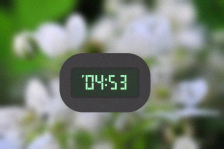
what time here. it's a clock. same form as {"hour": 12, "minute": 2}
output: {"hour": 4, "minute": 53}
